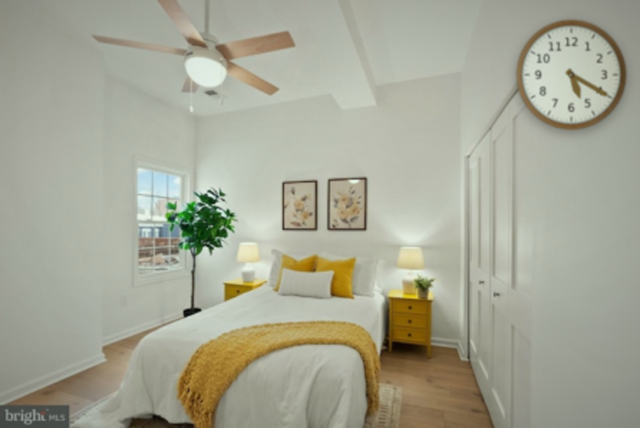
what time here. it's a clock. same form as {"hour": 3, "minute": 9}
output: {"hour": 5, "minute": 20}
